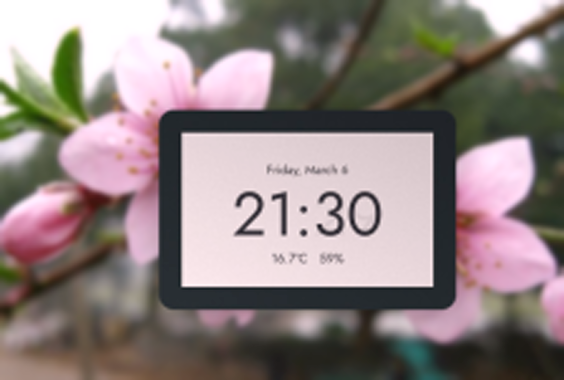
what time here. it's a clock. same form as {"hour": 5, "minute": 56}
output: {"hour": 21, "minute": 30}
